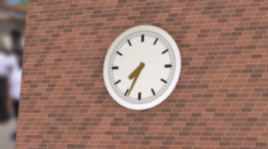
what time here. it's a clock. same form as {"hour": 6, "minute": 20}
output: {"hour": 7, "minute": 34}
